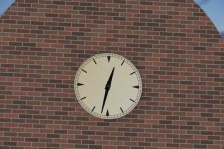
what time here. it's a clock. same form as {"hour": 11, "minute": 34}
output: {"hour": 12, "minute": 32}
